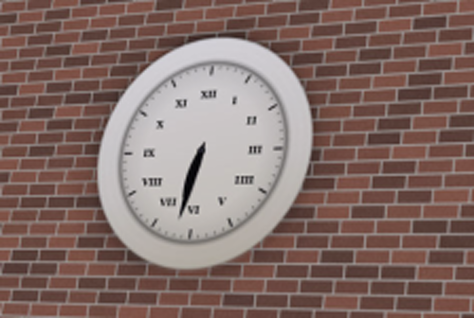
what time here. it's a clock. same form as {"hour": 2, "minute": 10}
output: {"hour": 6, "minute": 32}
